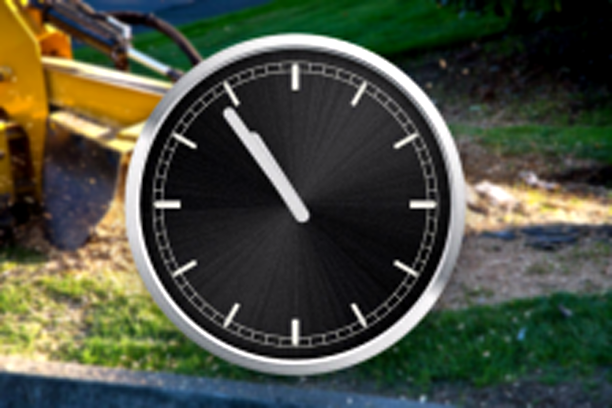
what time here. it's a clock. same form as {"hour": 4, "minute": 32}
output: {"hour": 10, "minute": 54}
